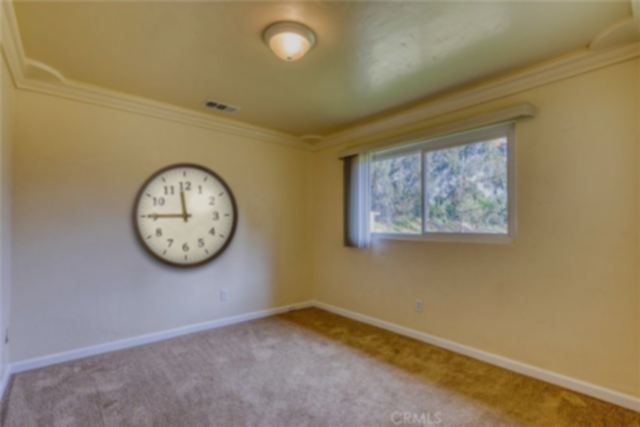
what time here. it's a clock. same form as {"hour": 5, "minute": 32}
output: {"hour": 11, "minute": 45}
